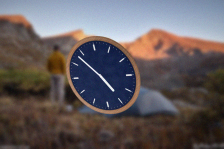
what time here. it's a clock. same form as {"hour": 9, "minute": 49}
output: {"hour": 4, "minute": 53}
